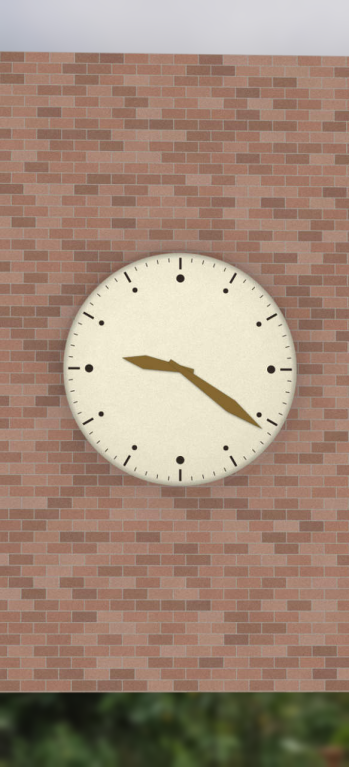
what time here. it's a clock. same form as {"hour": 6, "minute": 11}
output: {"hour": 9, "minute": 21}
